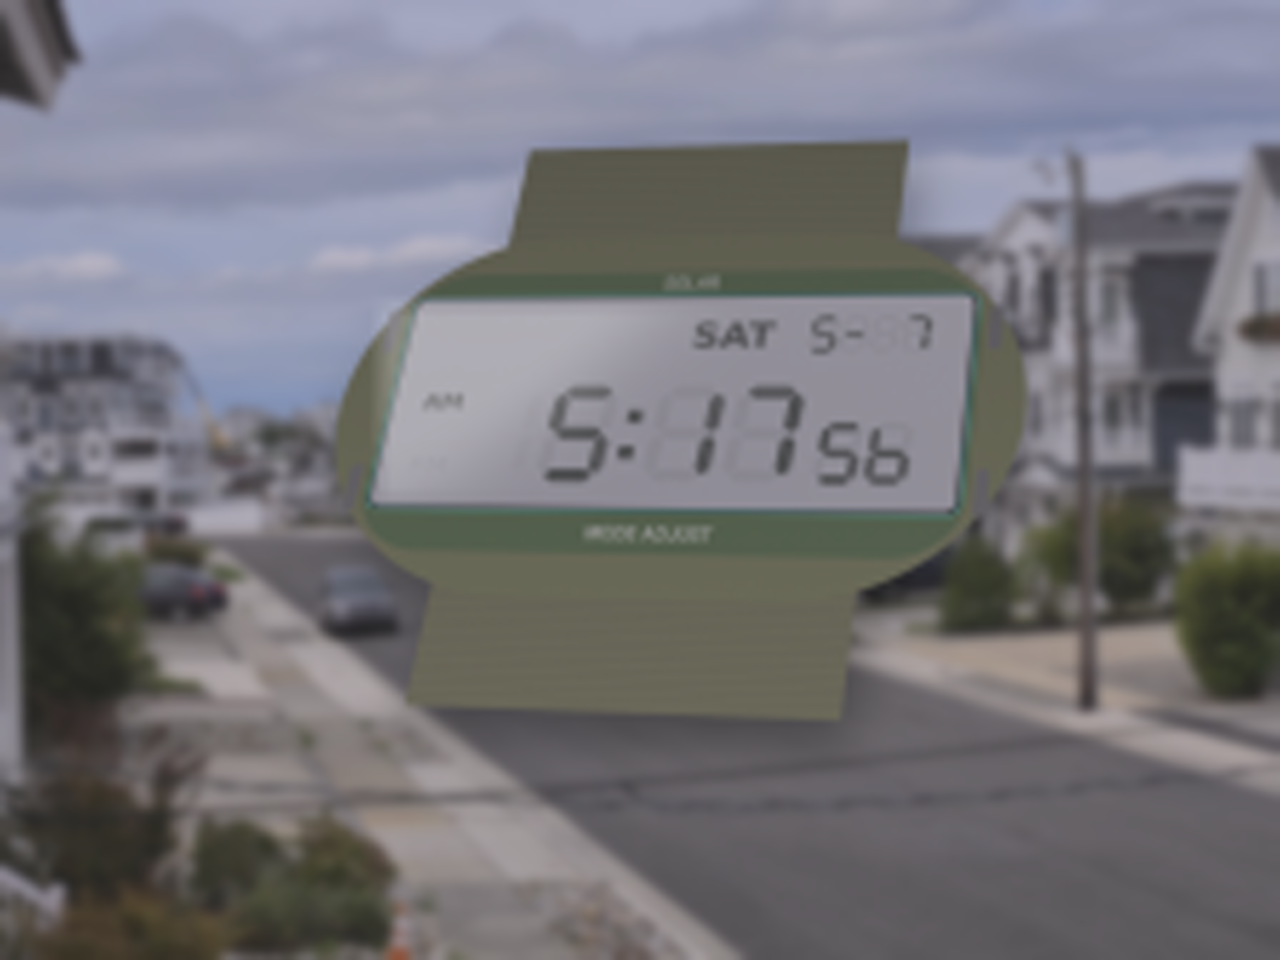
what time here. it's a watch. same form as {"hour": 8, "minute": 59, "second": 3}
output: {"hour": 5, "minute": 17, "second": 56}
